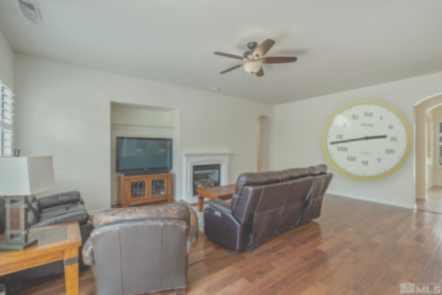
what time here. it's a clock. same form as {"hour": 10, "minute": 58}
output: {"hour": 2, "minute": 43}
